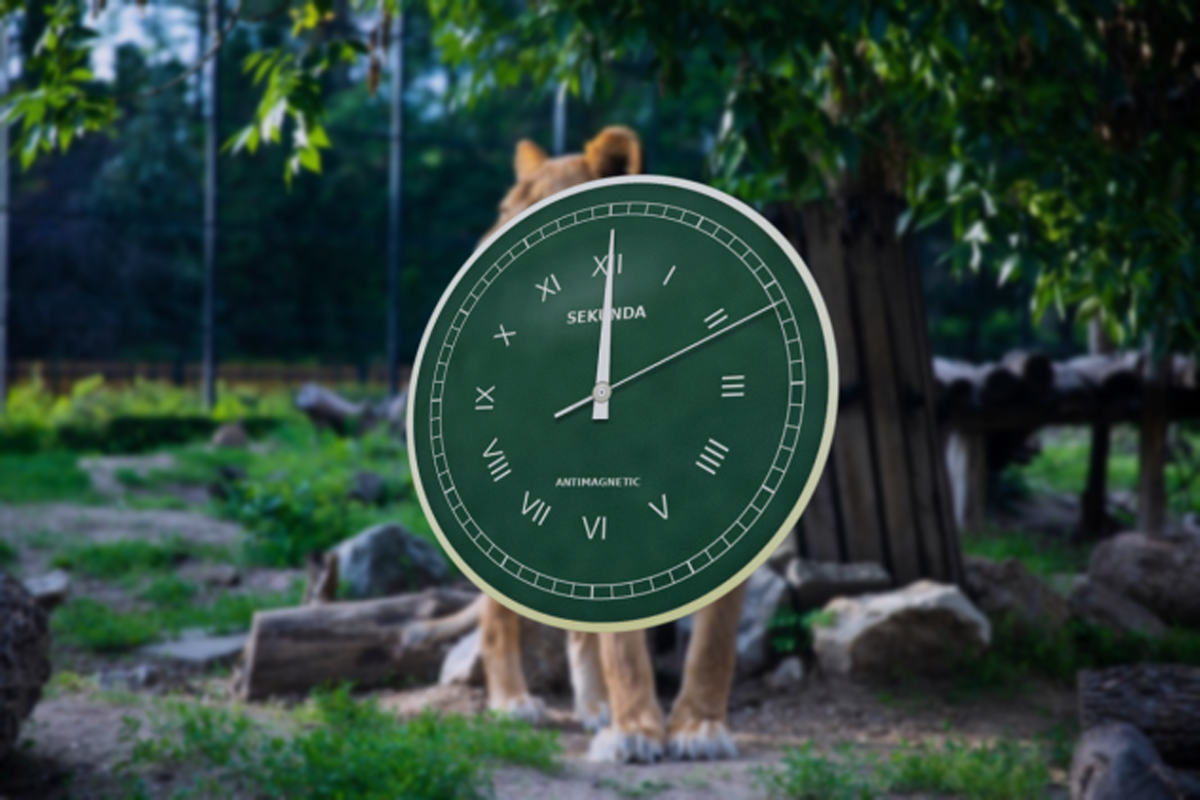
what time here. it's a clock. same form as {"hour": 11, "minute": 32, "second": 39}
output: {"hour": 12, "minute": 0, "second": 11}
